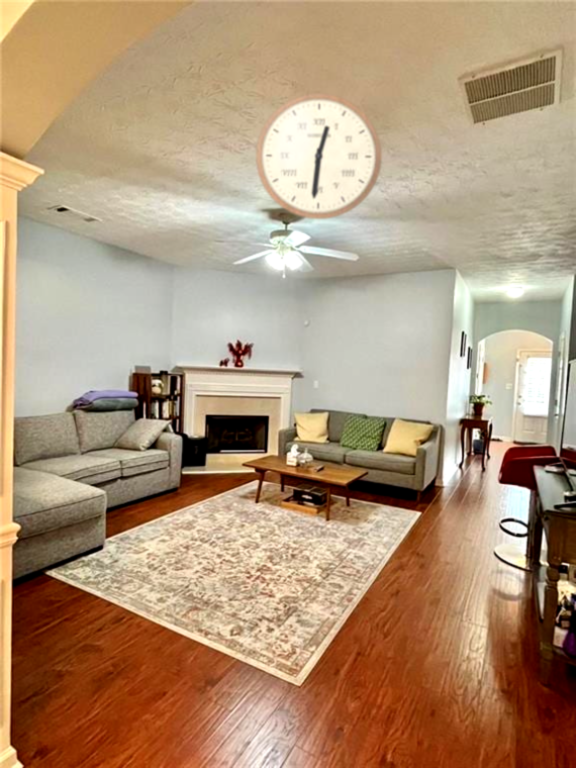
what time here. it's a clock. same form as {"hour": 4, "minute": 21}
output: {"hour": 12, "minute": 31}
